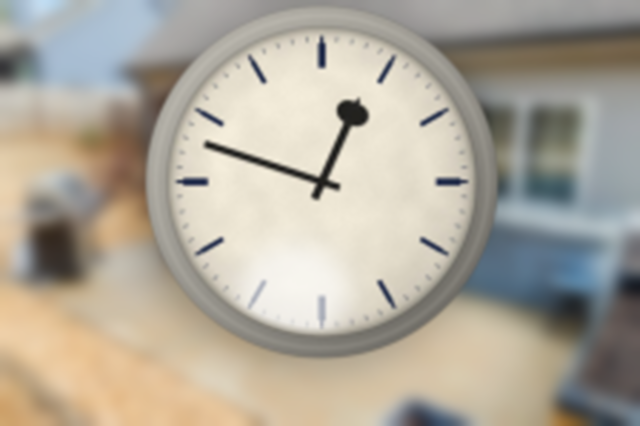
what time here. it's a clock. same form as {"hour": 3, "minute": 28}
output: {"hour": 12, "minute": 48}
